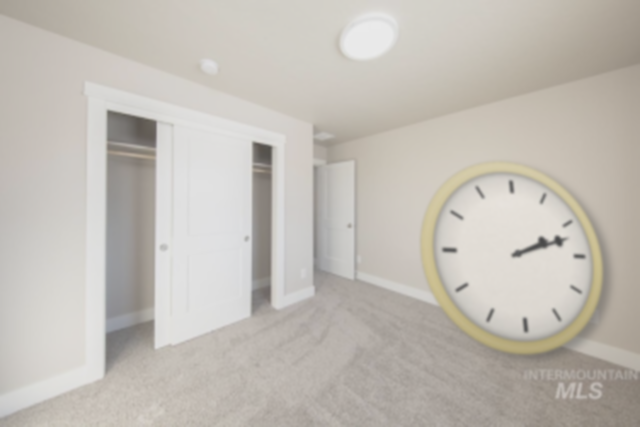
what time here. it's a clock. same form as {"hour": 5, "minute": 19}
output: {"hour": 2, "minute": 12}
